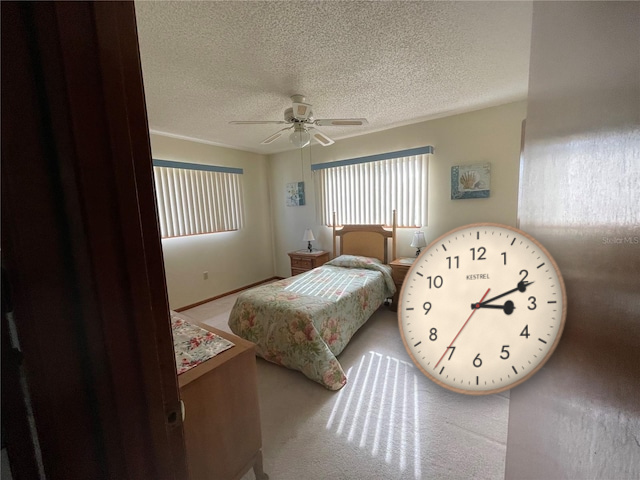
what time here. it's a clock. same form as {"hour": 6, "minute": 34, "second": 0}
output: {"hour": 3, "minute": 11, "second": 36}
